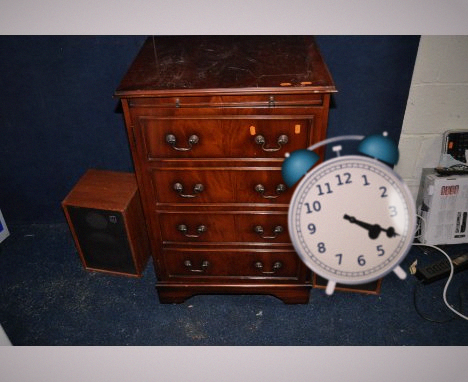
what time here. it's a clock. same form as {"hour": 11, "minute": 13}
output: {"hour": 4, "minute": 20}
